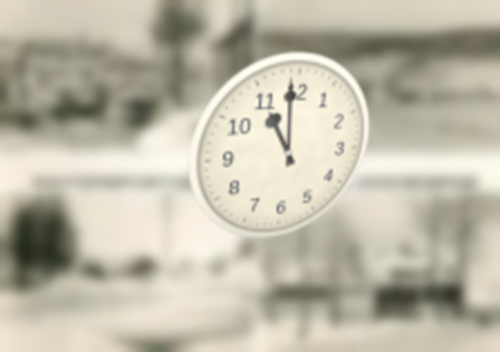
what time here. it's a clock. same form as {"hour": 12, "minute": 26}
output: {"hour": 10, "minute": 59}
